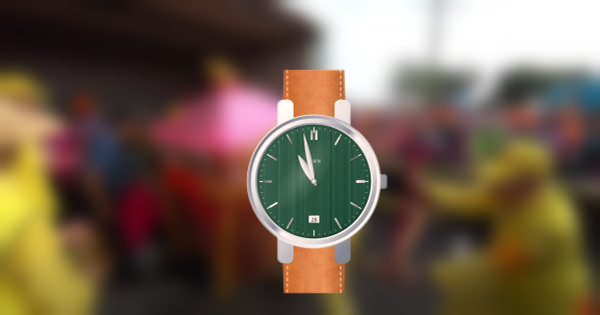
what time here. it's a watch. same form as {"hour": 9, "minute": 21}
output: {"hour": 10, "minute": 58}
